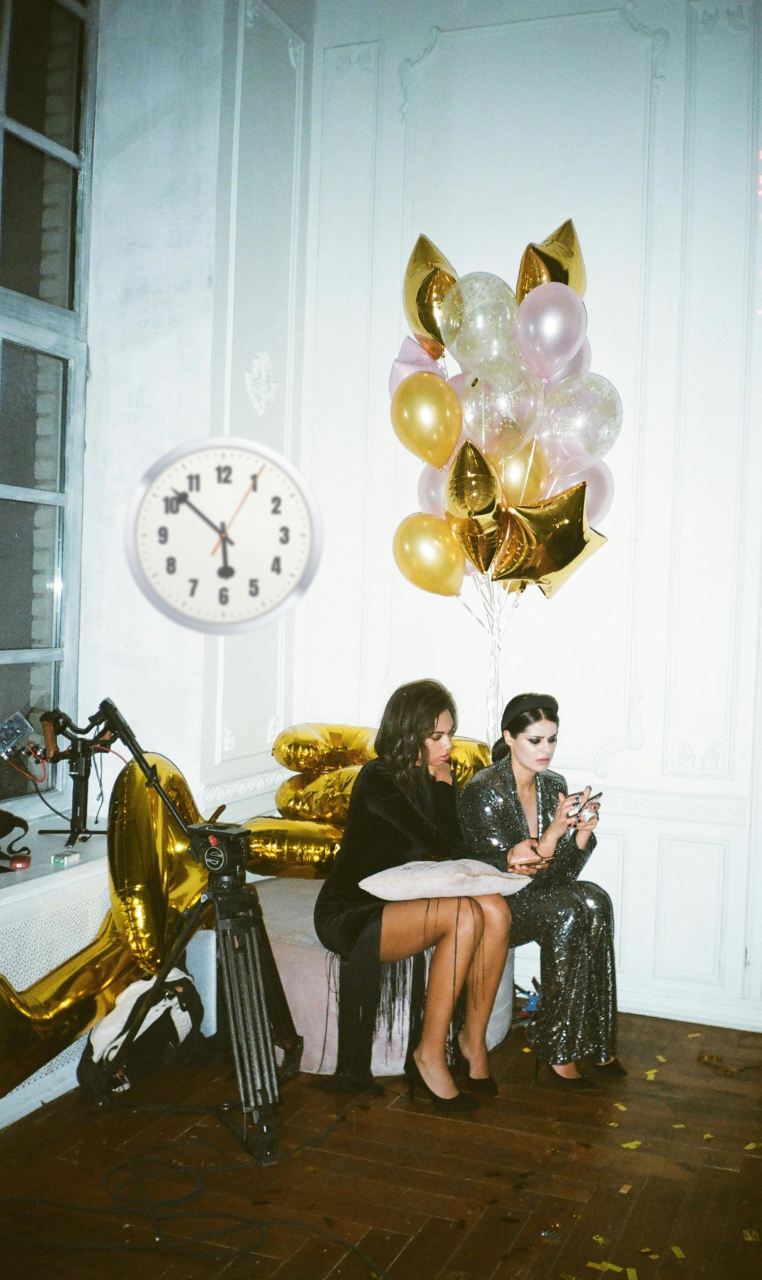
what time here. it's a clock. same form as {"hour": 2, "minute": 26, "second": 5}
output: {"hour": 5, "minute": 52, "second": 5}
